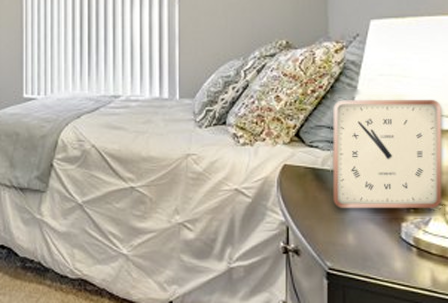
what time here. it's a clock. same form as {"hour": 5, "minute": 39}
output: {"hour": 10, "minute": 53}
